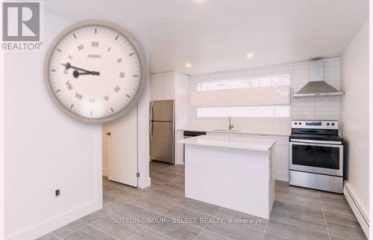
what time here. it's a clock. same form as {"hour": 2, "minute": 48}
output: {"hour": 8, "minute": 47}
